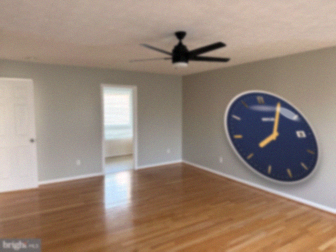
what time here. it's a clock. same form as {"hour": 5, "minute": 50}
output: {"hour": 8, "minute": 5}
